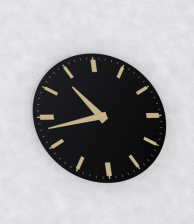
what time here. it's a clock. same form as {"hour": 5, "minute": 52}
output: {"hour": 10, "minute": 43}
